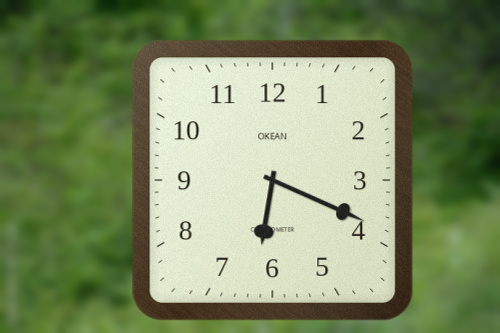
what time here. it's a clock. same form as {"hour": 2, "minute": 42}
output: {"hour": 6, "minute": 19}
